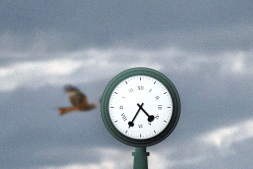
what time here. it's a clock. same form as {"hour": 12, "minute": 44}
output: {"hour": 4, "minute": 35}
